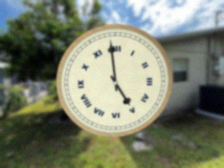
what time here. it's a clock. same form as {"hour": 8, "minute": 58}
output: {"hour": 4, "minute": 59}
